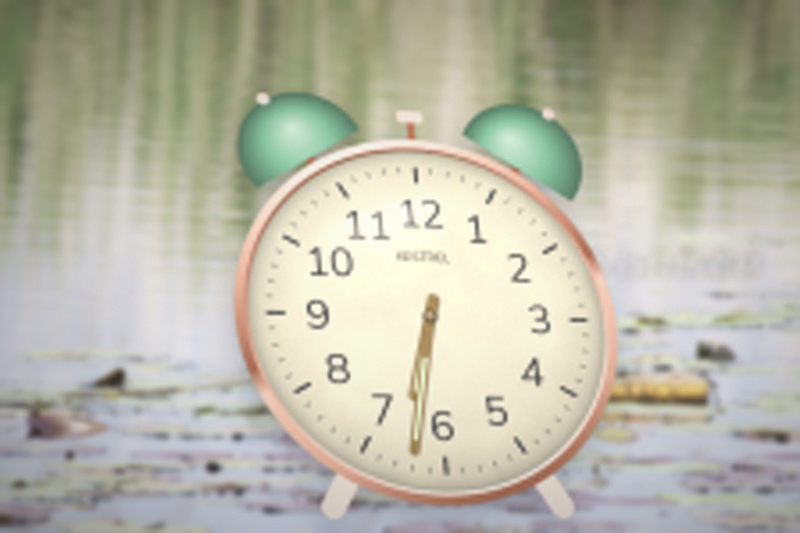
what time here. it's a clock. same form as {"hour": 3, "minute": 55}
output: {"hour": 6, "minute": 32}
